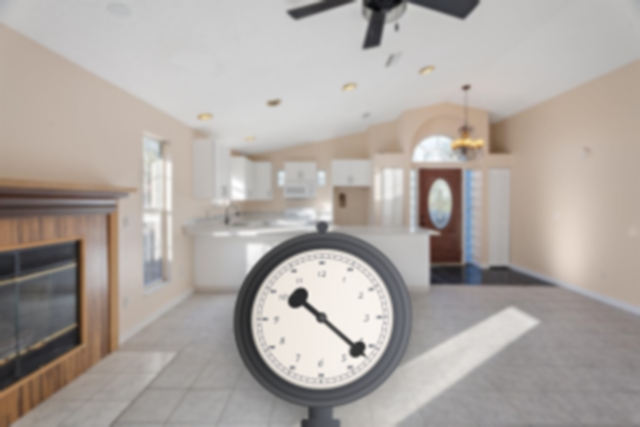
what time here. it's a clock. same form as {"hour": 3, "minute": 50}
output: {"hour": 10, "minute": 22}
